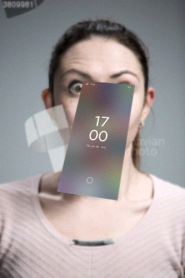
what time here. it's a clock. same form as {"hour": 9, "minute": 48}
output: {"hour": 17, "minute": 0}
